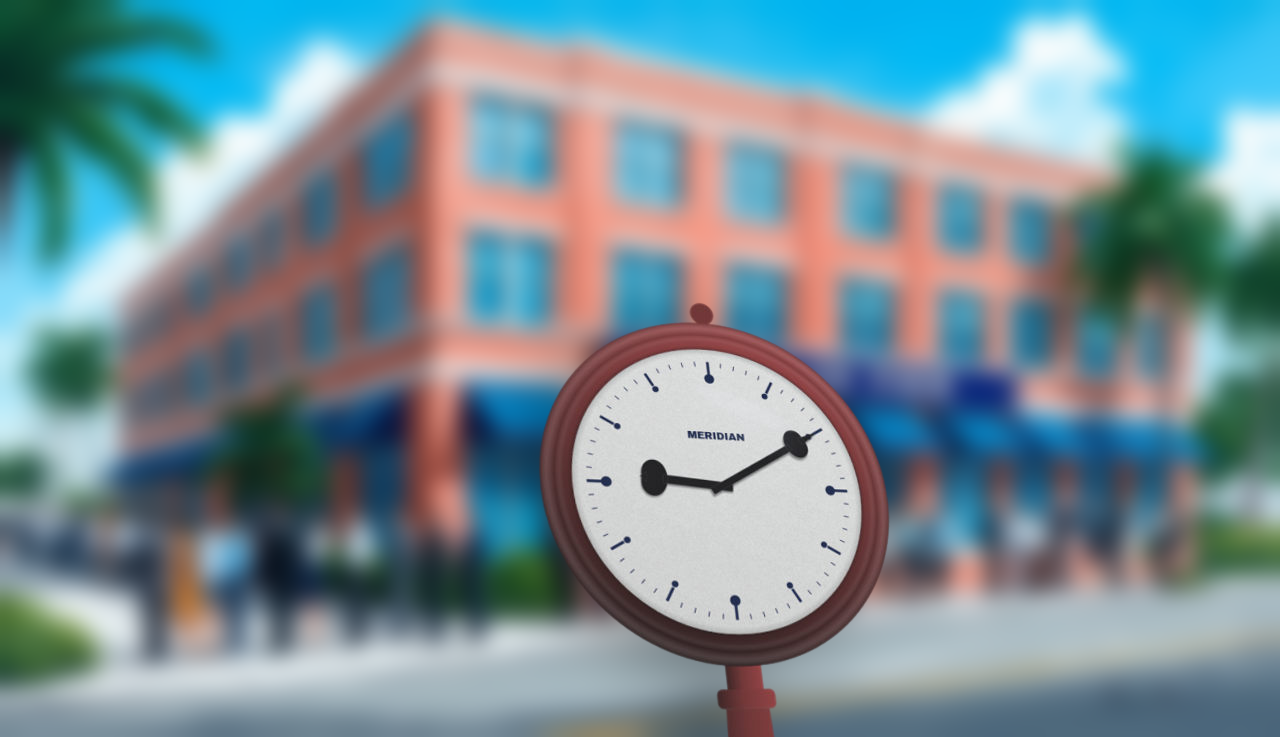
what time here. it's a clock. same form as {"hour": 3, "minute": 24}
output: {"hour": 9, "minute": 10}
